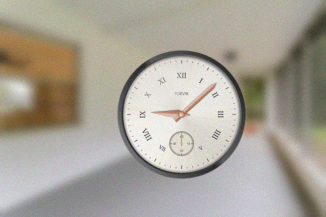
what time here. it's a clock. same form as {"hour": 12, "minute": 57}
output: {"hour": 9, "minute": 8}
